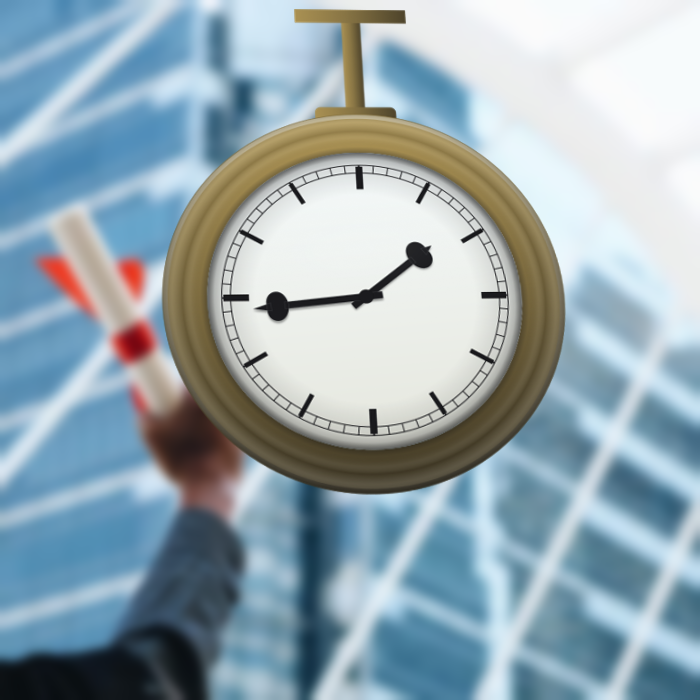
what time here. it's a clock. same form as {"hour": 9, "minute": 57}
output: {"hour": 1, "minute": 44}
